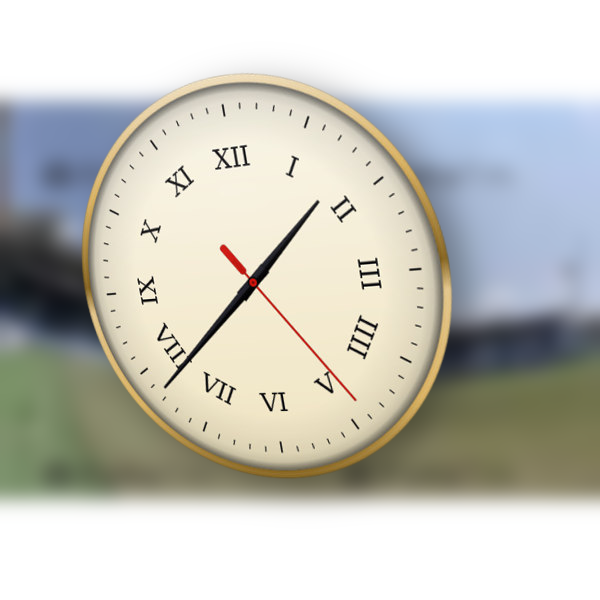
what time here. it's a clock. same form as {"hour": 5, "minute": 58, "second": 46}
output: {"hour": 1, "minute": 38, "second": 24}
